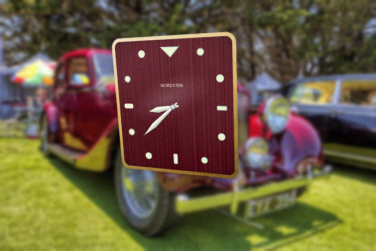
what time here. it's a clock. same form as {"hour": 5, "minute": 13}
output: {"hour": 8, "minute": 38}
